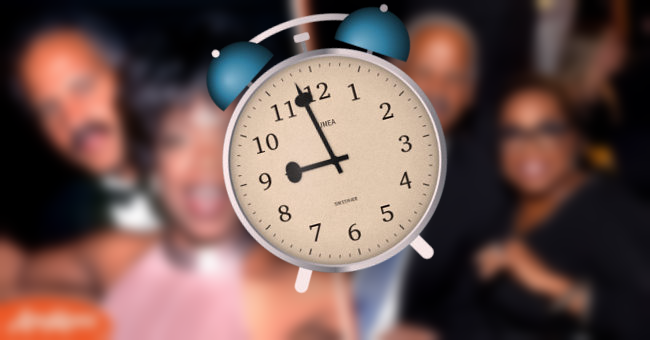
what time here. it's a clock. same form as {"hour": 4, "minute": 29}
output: {"hour": 8, "minute": 58}
